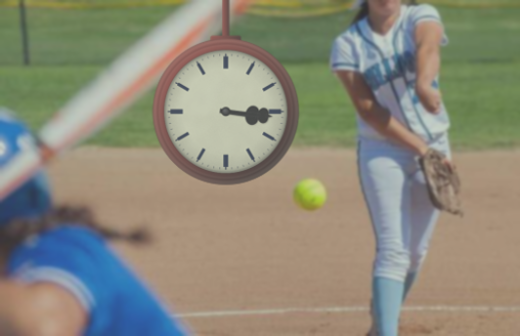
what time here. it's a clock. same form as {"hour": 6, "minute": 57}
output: {"hour": 3, "minute": 16}
